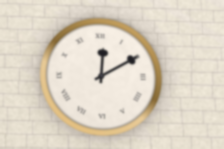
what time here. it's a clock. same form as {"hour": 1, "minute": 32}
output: {"hour": 12, "minute": 10}
